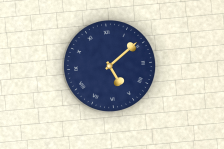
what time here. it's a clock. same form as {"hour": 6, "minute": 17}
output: {"hour": 5, "minute": 9}
